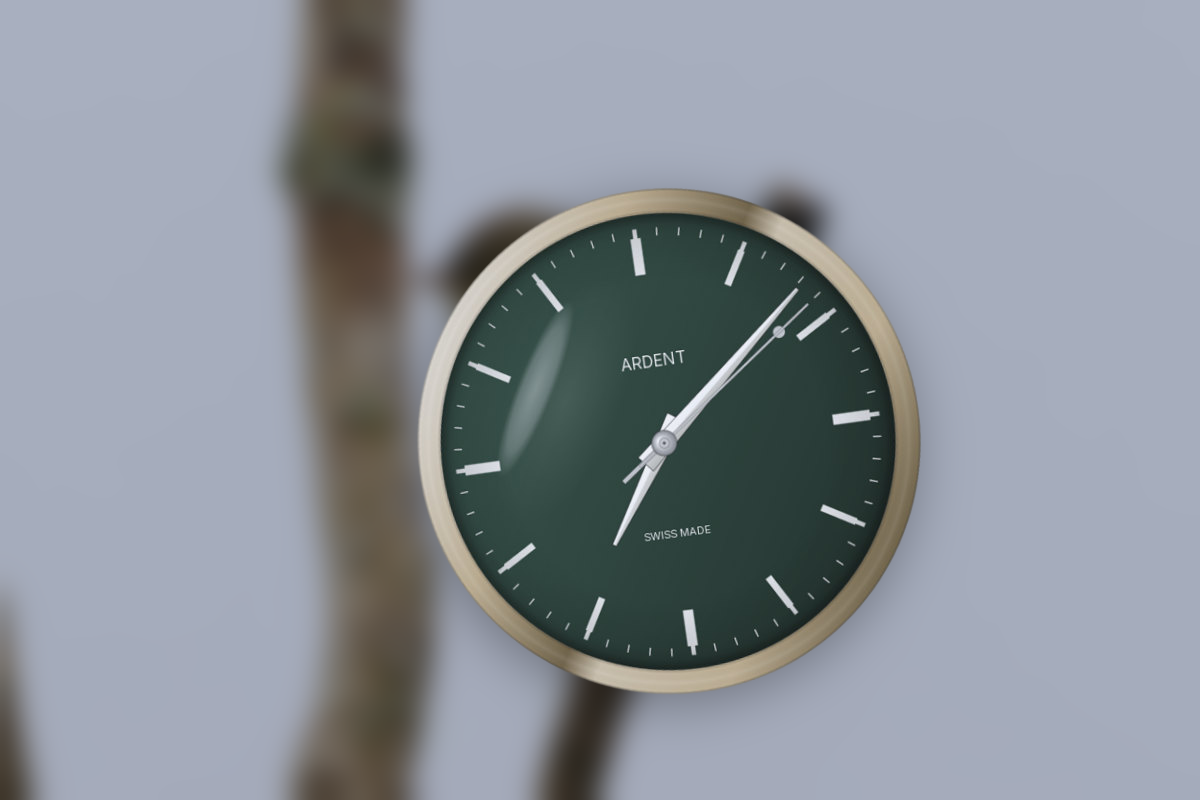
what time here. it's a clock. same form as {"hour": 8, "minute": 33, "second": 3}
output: {"hour": 7, "minute": 8, "second": 9}
